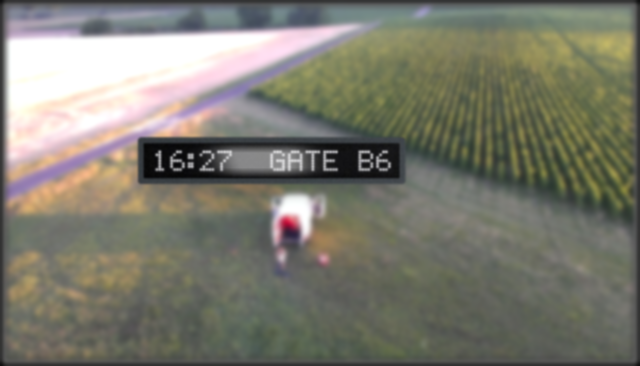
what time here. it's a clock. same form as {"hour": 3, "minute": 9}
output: {"hour": 16, "minute": 27}
